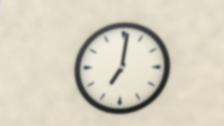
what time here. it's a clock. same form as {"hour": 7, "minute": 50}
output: {"hour": 7, "minute": 1}
